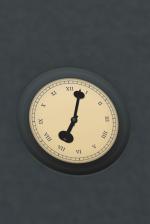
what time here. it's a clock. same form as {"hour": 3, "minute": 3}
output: {"hour": 7, "minute": 3}
